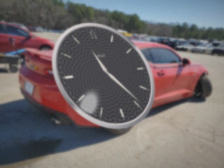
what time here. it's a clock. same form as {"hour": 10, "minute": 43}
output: {"hour": 11, "minute": 24}
